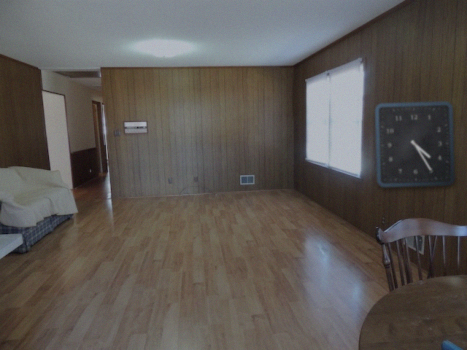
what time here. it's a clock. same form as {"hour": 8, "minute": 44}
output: {"hour": 4, "minute": 25}
